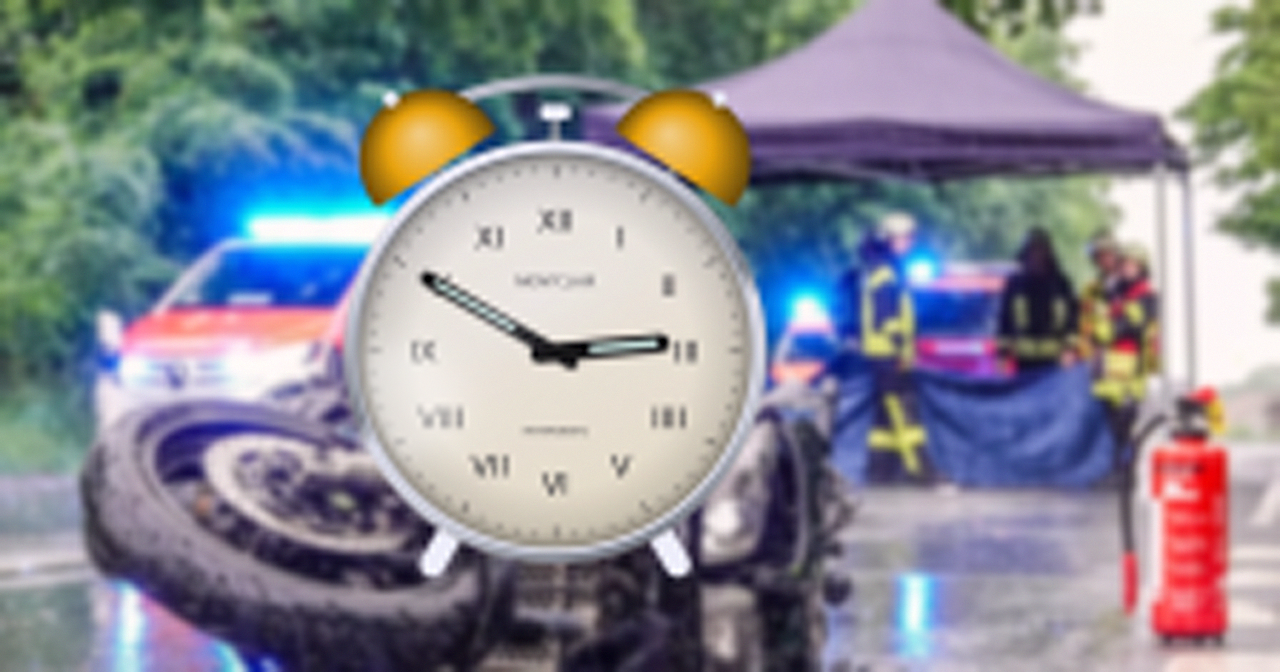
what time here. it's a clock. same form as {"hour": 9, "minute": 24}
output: {"hour": 2, "minute": 50}
